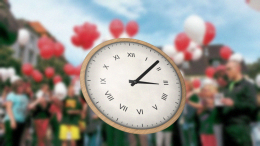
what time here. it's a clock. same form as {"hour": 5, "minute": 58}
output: {"hour": 3, "minute": 8}
